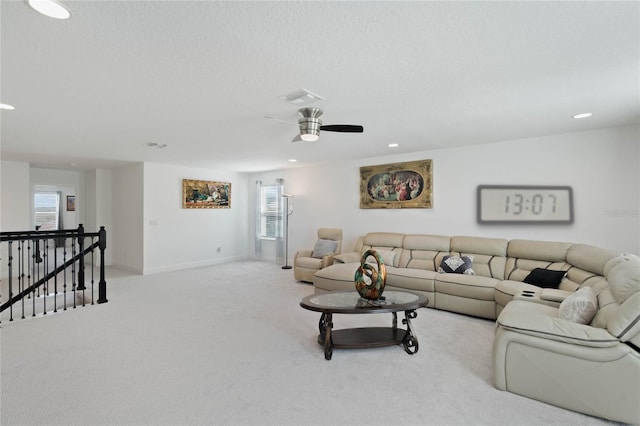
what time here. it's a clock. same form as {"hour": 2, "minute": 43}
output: {"hour": 13, "minute": 7}
